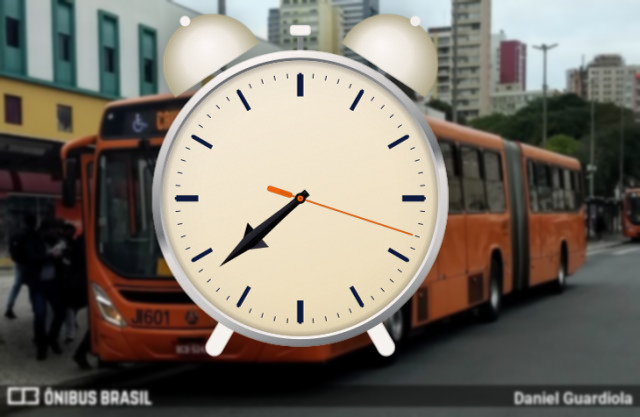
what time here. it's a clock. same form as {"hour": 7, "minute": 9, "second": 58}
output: {"hour": 7, "minute": 38, "second": 18}
